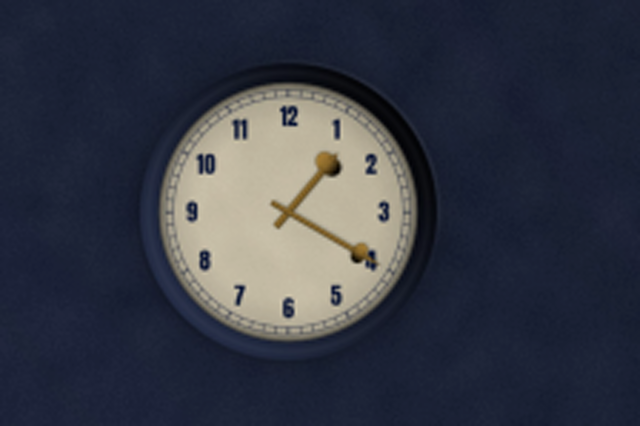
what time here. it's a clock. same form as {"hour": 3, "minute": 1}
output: {"hour": 1, "minute": 20}
